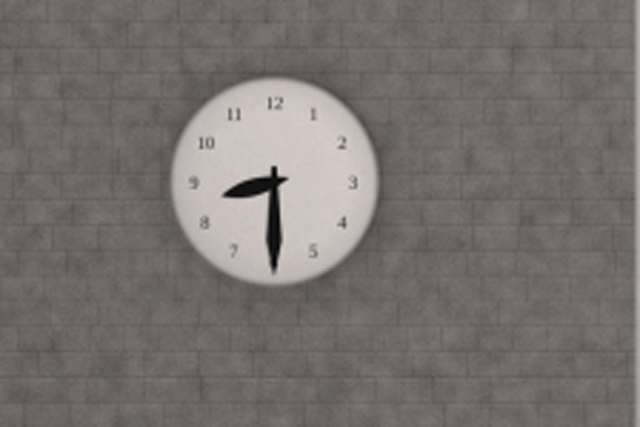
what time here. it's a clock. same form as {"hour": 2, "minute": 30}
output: {"hour": 8, "minute": 30}
